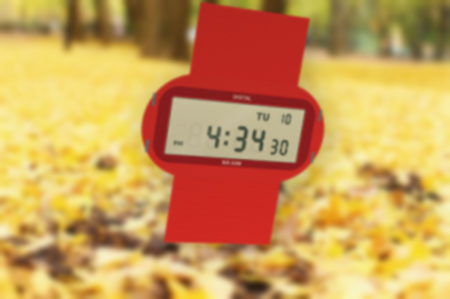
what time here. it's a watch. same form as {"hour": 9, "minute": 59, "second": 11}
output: {"hour": 4, "minute": 34, "second": 30}
